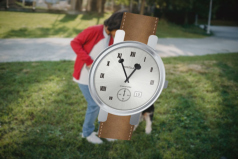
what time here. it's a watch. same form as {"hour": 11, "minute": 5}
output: {"hour": 12, "minute": 55}
